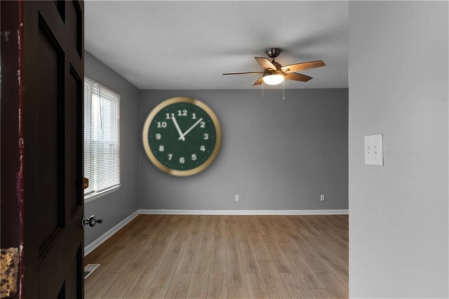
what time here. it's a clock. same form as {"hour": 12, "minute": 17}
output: {"hour": 11, "minute": 8}
